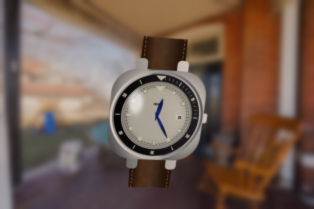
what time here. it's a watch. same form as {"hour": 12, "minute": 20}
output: {"hour": 12, "minute": 25}
